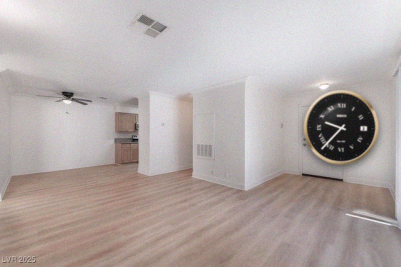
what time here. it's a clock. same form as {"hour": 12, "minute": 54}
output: {"hour": 9, "minute": 37}
